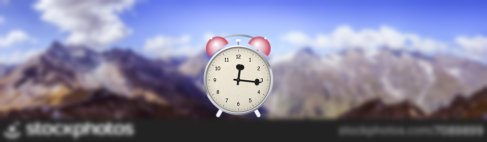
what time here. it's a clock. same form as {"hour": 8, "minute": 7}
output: {"hour": 12, "minute": 16}
